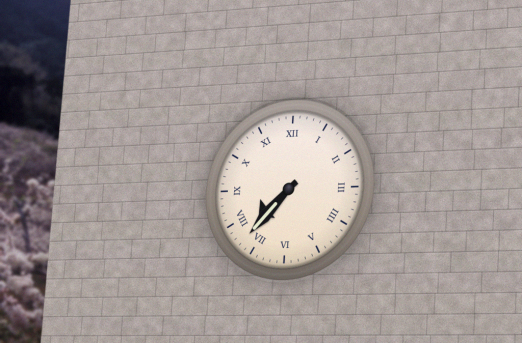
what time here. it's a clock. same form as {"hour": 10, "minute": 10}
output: {"hour": 7, "minute": 37}
